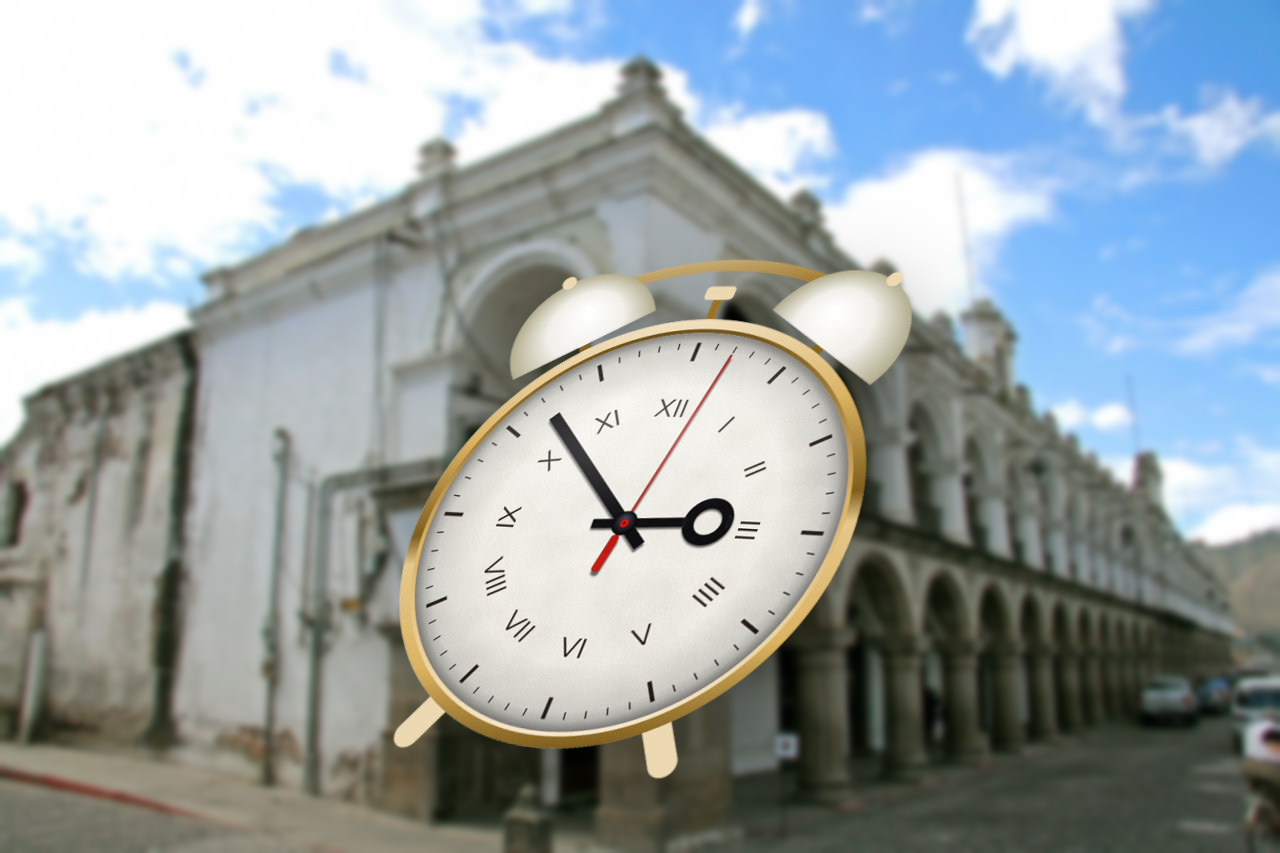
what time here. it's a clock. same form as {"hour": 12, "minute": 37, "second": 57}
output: {"hour": 2, "minute": 52, "second": 2}
